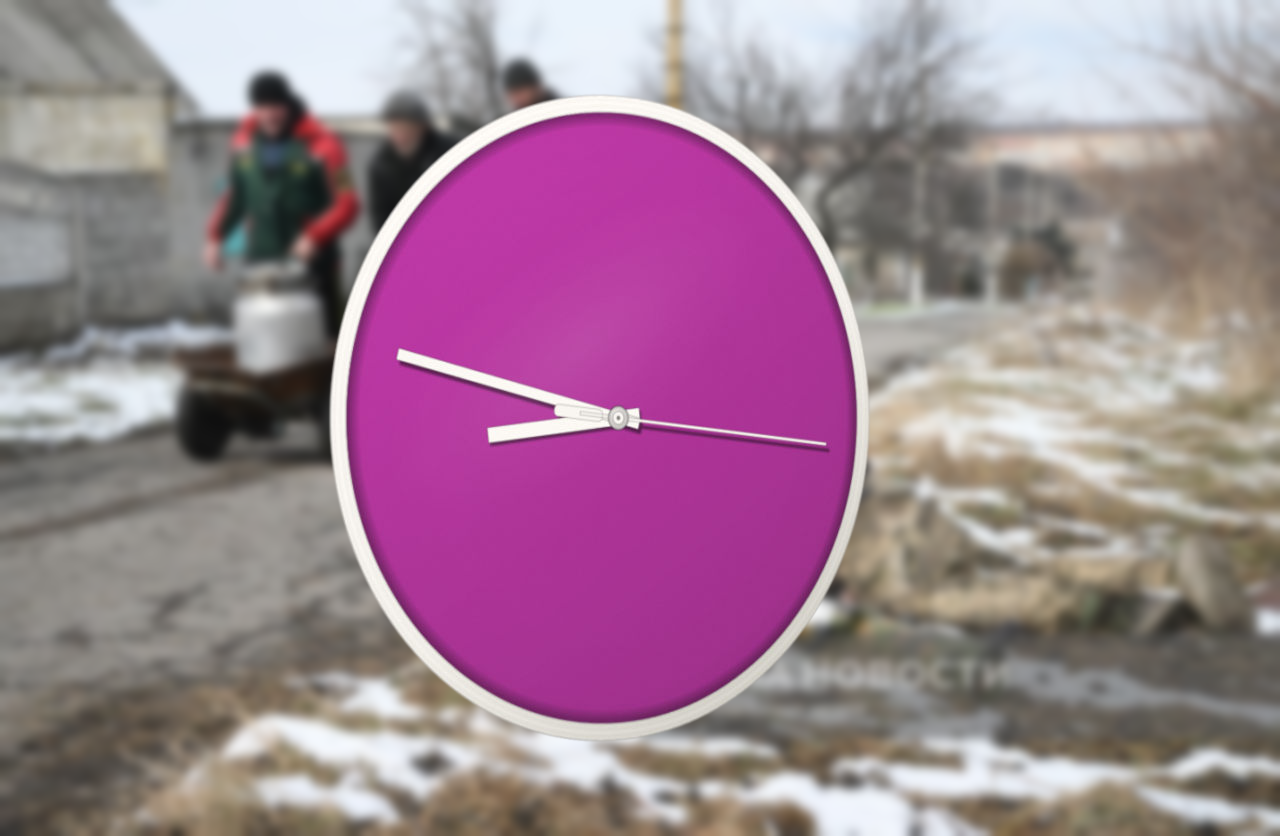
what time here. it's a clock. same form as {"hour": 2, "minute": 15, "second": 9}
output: {"hour": 8, "minute": 47, "second": 16}
